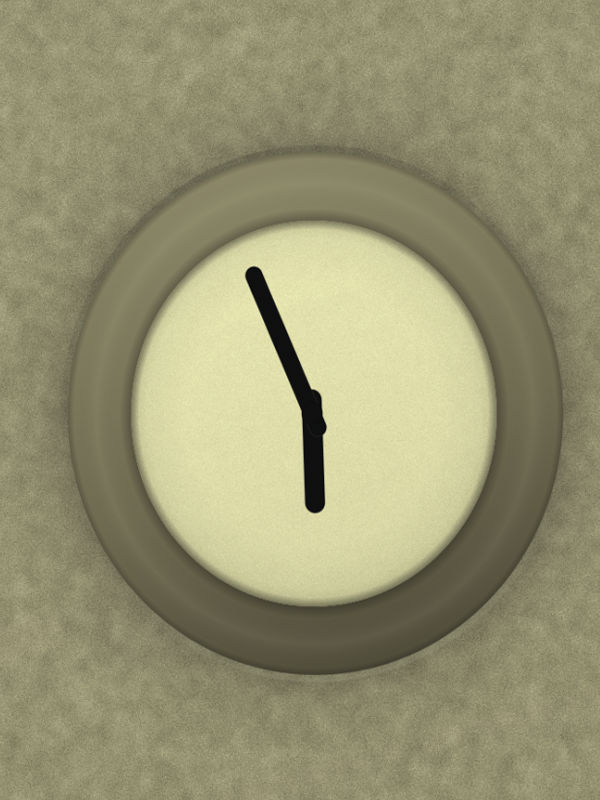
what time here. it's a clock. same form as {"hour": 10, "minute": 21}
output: {"hour": 5, "minute": 56}
